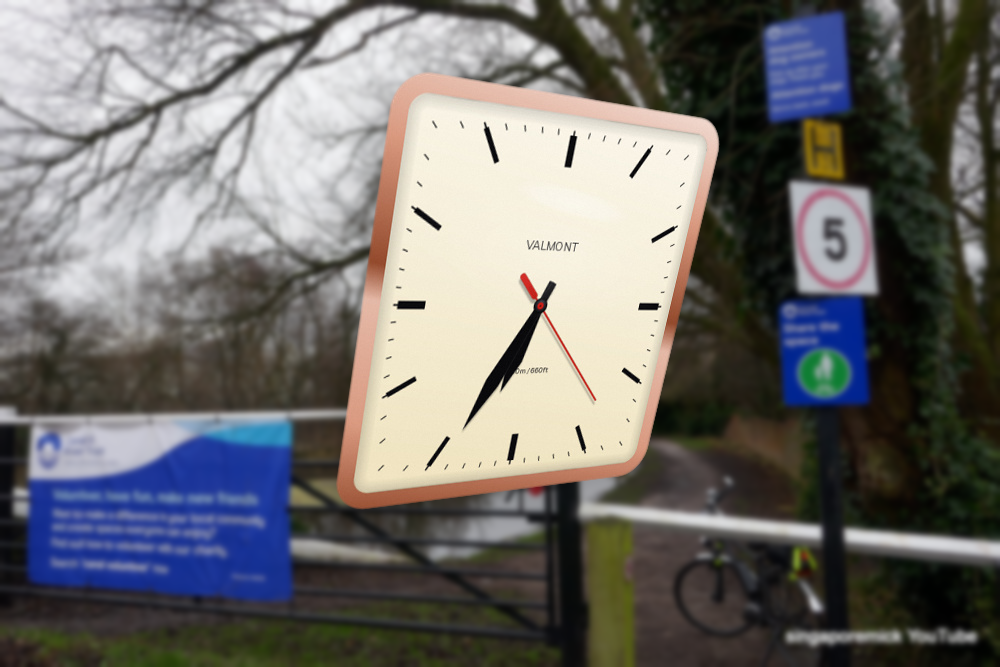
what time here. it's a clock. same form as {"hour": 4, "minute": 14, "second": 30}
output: {"hour": 6, "minute": 34, "second": 23}
